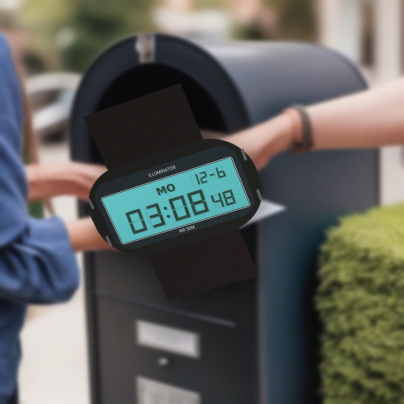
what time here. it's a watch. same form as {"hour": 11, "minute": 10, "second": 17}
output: {"hour": 3, "minute": 8, "second": 48}
